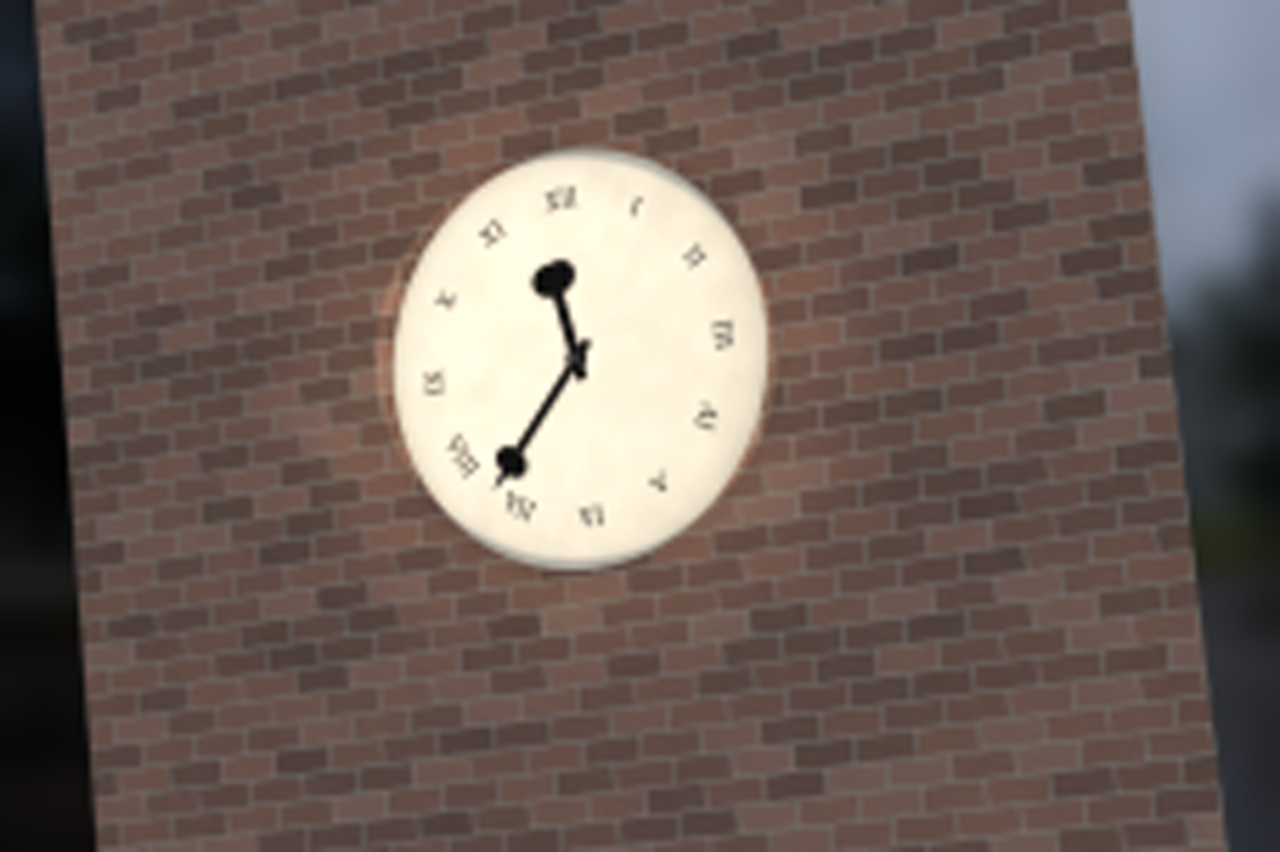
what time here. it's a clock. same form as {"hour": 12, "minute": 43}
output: {"hour": 11, "minute": 37}
